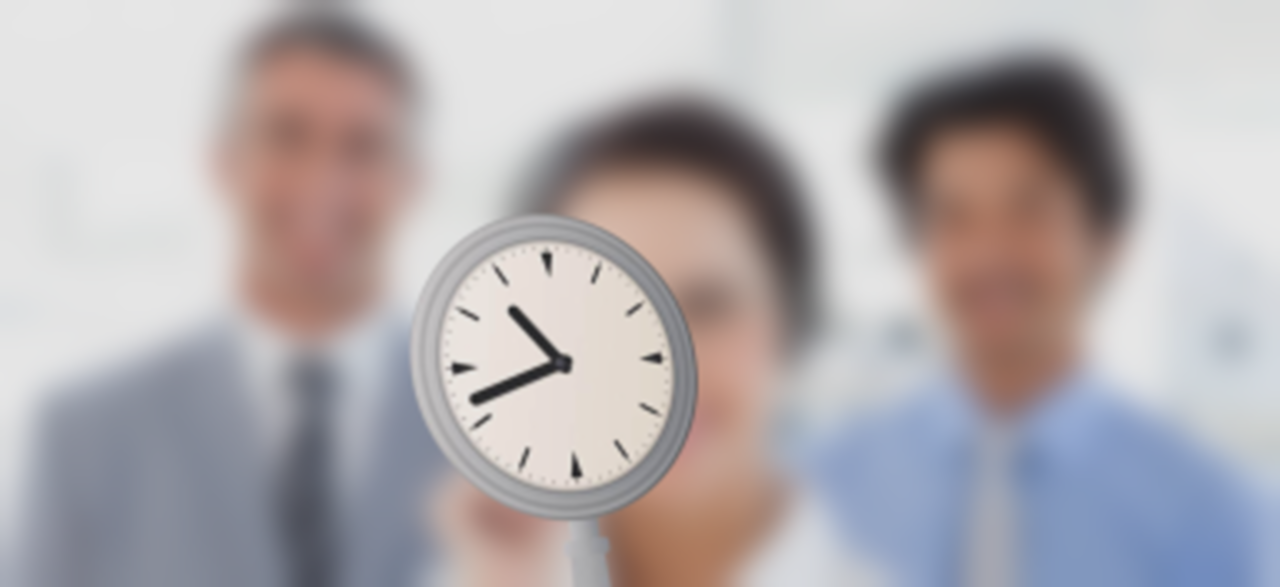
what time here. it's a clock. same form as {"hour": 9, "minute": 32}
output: {"hour": 10, "minute": 42}
